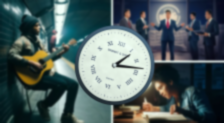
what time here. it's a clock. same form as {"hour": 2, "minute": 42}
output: {"hour": 1, "minute": 13}
